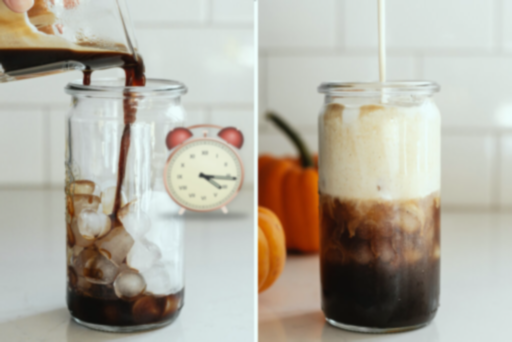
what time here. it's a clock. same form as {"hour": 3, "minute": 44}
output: {"hour": 4, "minute": 16}
